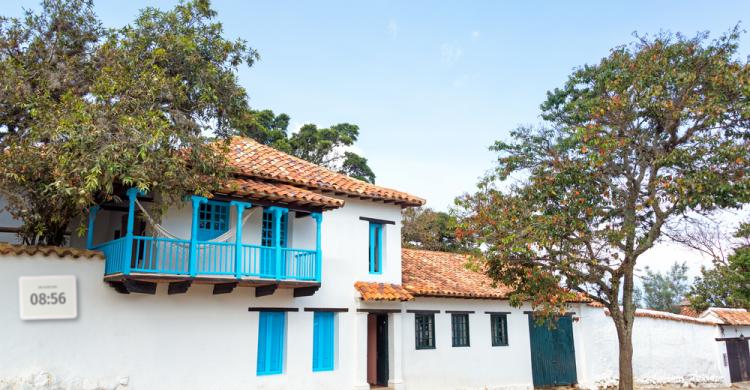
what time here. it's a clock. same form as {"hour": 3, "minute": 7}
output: {"hour": 8, "minute": 56}
